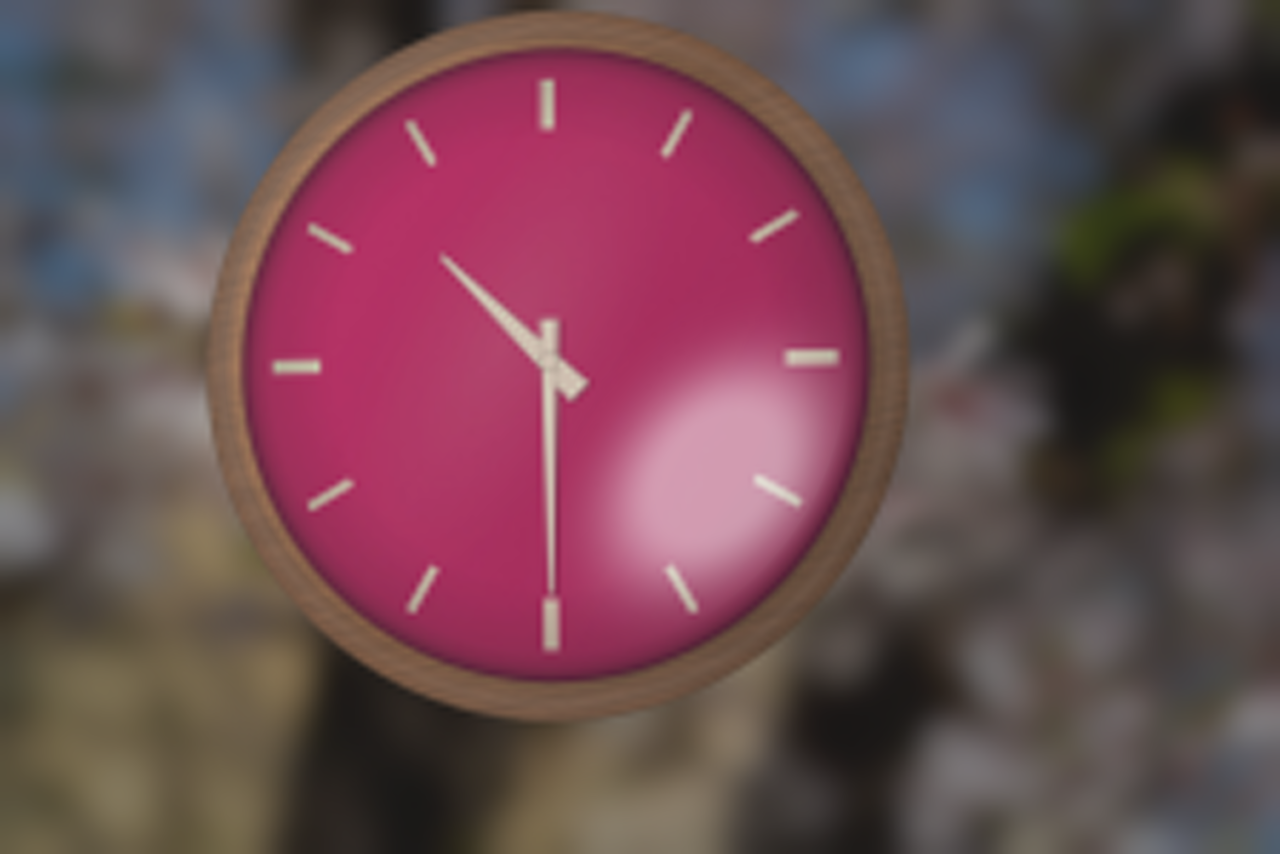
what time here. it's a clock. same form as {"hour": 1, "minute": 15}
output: {"hour": 10, "minute": 30}
